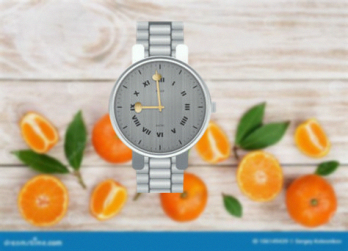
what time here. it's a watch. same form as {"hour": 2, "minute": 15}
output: {"hour": 8, "minute": 59}
